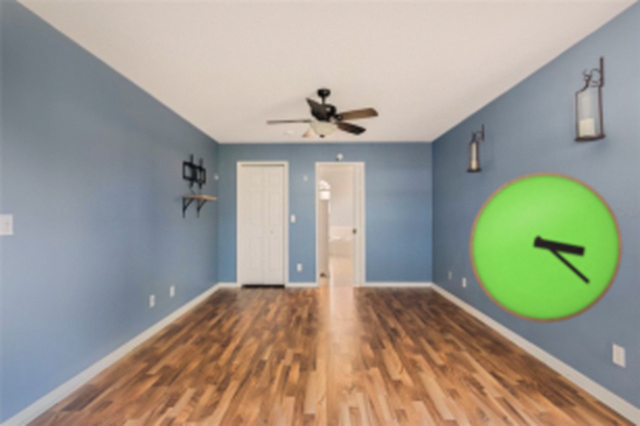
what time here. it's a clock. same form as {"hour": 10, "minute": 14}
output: {"hour": 3, "minute": 22}
